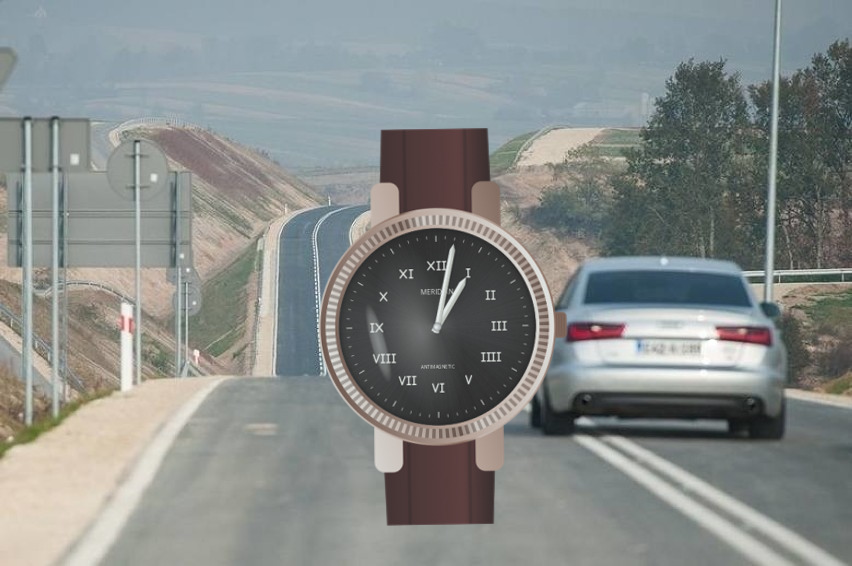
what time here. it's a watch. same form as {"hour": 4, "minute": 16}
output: {"hour": 1, "minute": 2}
